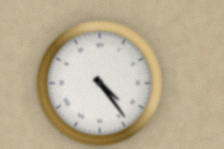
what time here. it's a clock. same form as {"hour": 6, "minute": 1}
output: {"hour": 4, "minute": 24}
